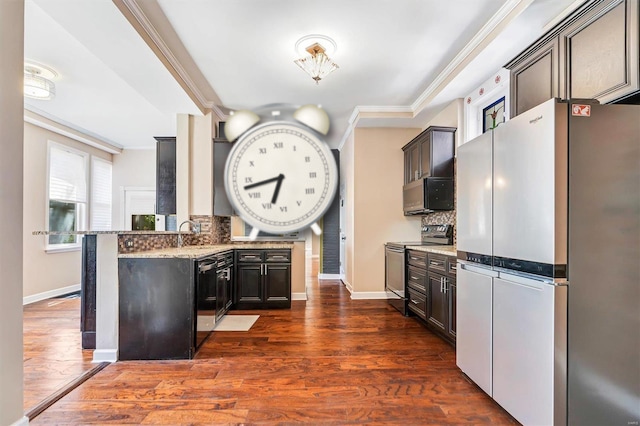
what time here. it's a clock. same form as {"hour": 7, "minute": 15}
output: {"hour": 6, "minute": 43}
